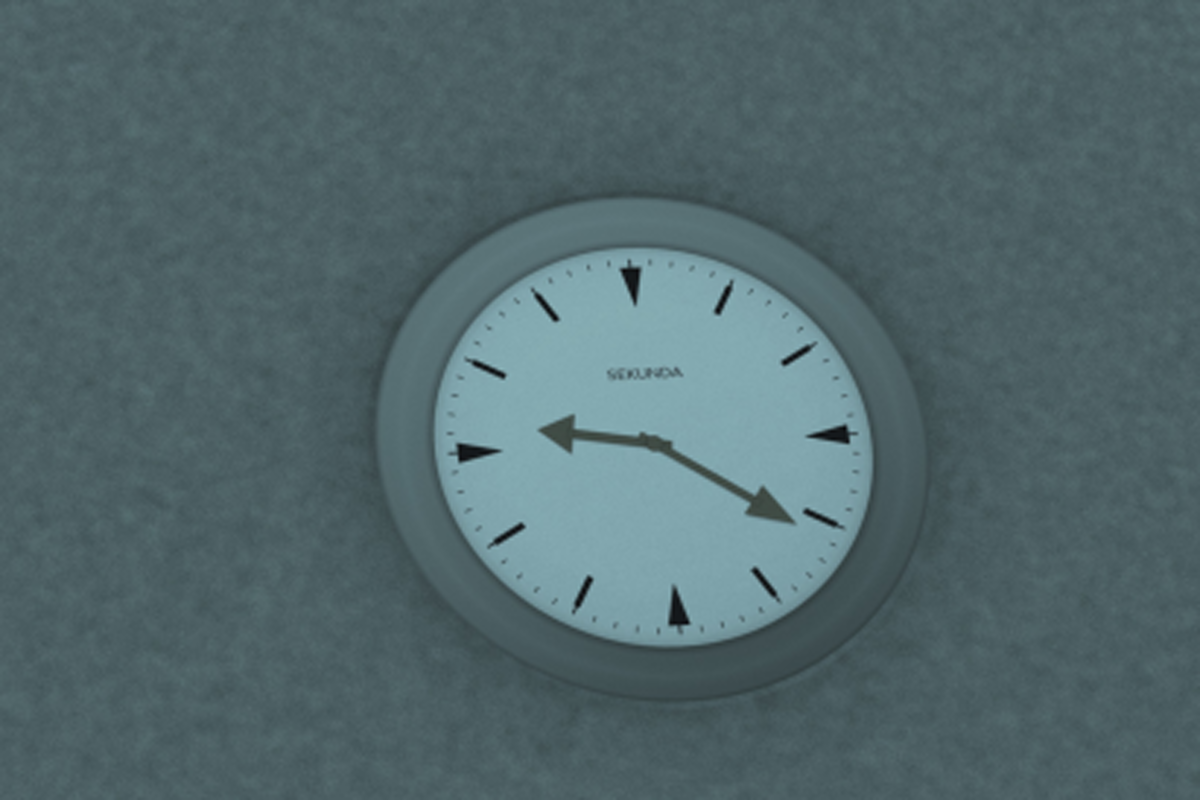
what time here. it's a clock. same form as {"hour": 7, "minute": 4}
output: {"hour": 9, "minute": 21}
